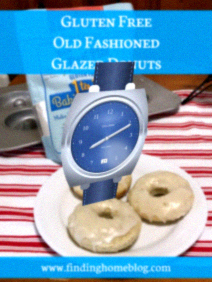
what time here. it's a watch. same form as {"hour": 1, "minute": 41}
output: {"hour": 8, "minute": 11}
